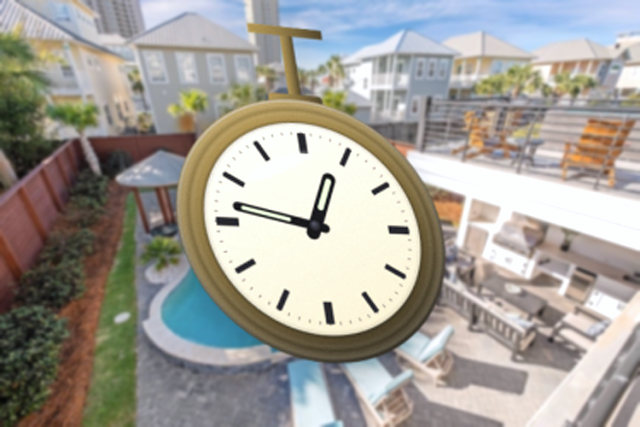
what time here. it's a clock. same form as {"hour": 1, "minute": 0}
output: {"hour": 12, "minute": 47}
